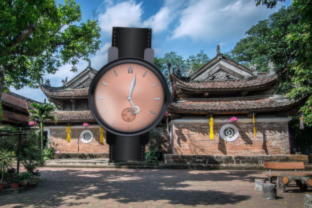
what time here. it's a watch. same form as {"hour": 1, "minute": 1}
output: {"hour": 5, "minute": 2}
